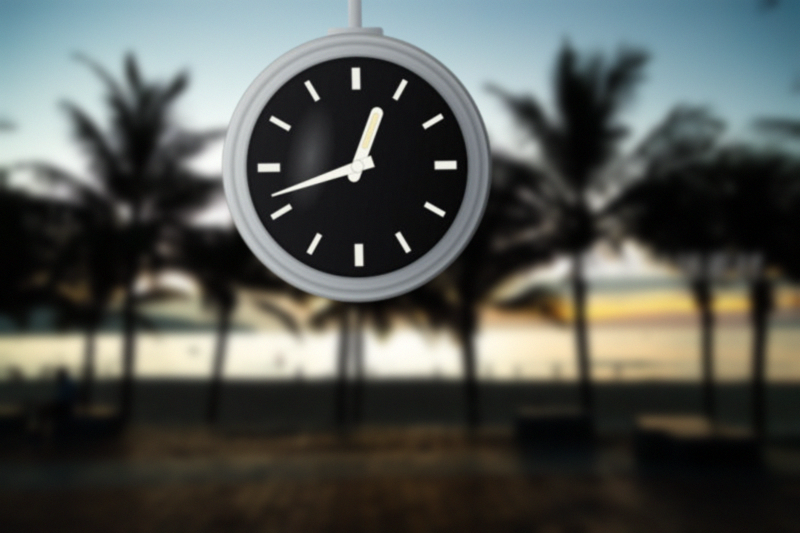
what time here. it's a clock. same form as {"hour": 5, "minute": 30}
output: {"hour": 12, "minute": 42}
